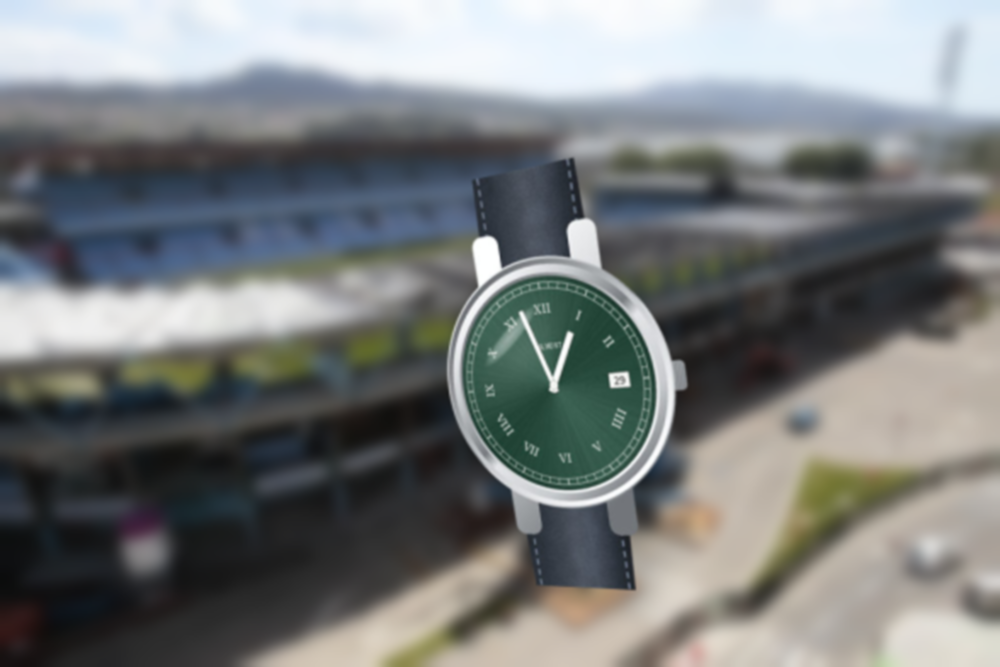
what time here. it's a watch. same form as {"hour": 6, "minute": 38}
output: {"hour": 12, "minute": 57}
